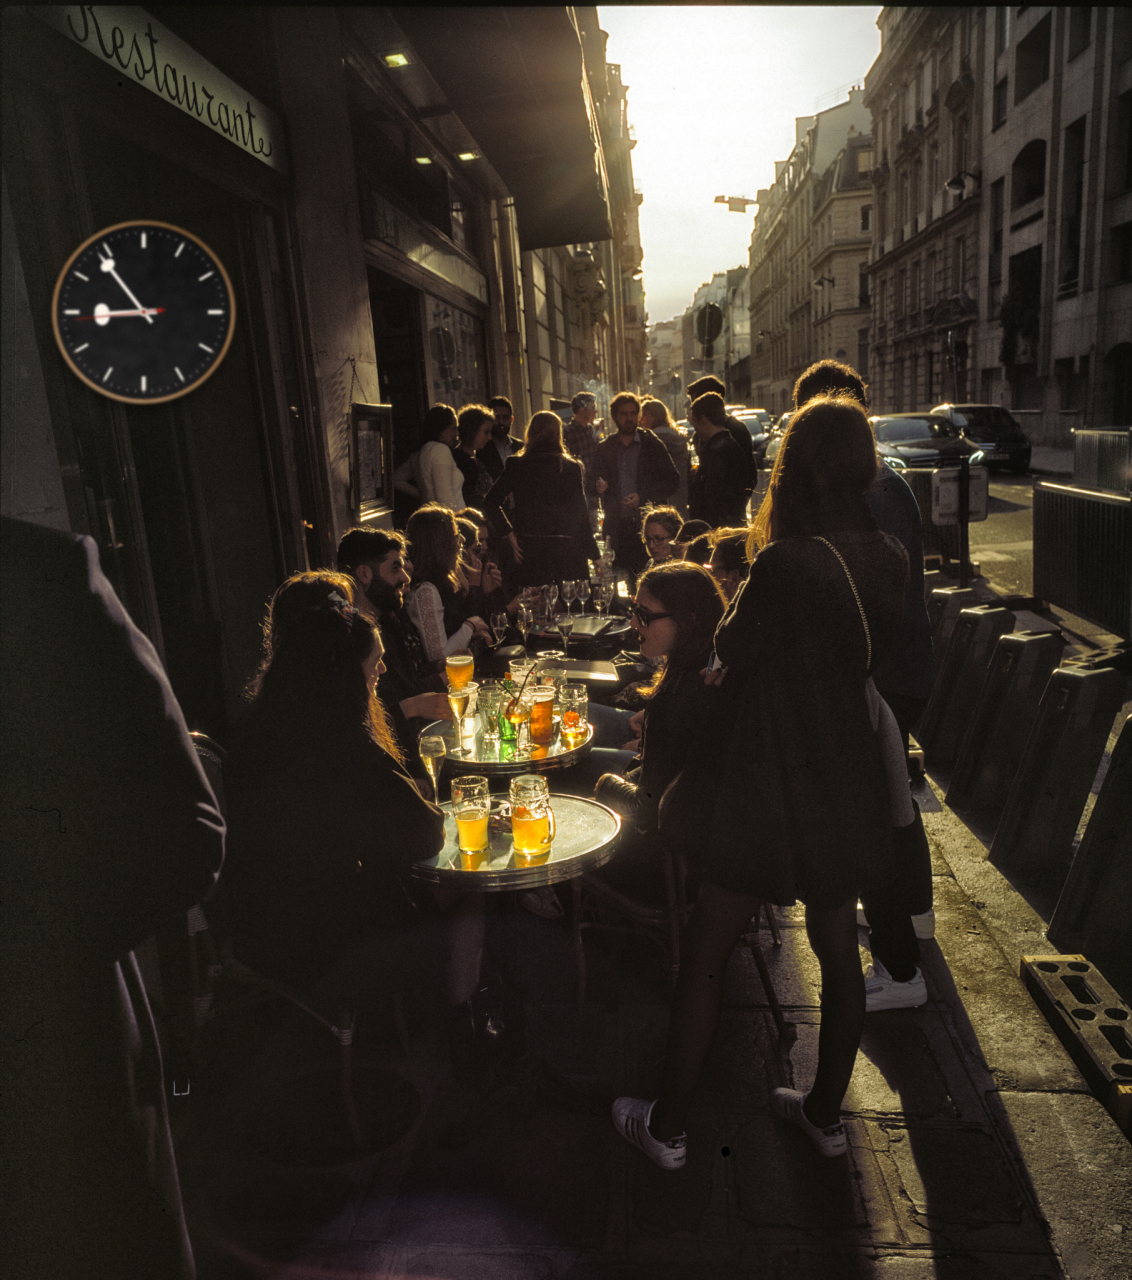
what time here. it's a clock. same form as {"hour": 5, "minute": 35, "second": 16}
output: {"hour": 8, "minute": 53, "second": 44}
